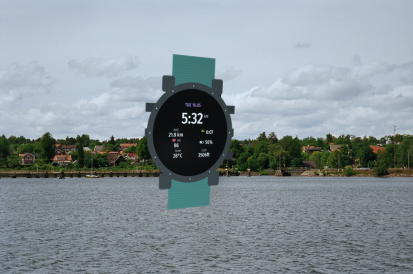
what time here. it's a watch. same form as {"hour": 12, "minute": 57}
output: {"hour": 5, "minute": 32}
